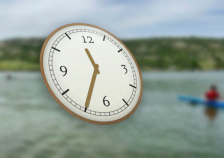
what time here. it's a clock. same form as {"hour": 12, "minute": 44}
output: {"hour": 11, "minute": 35}
